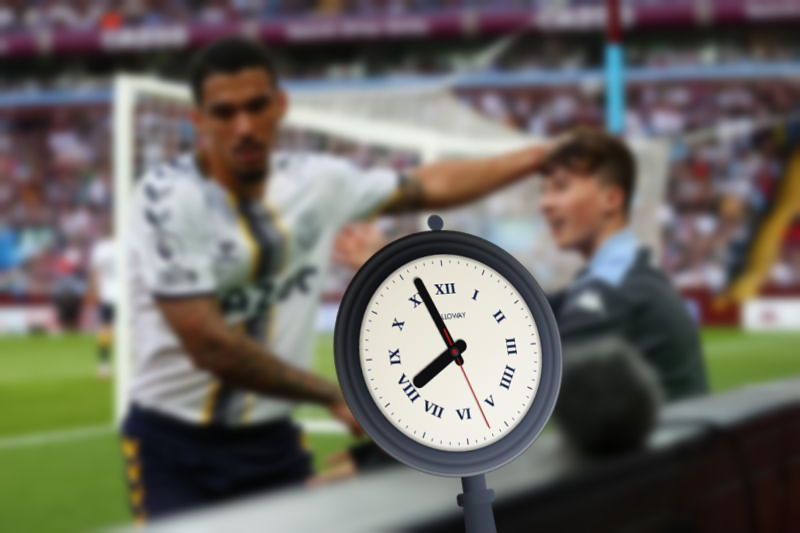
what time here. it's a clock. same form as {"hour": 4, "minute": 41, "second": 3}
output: {"hour": 7, "minute": 56, "second": 27}
